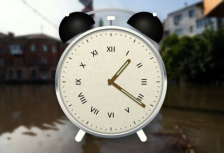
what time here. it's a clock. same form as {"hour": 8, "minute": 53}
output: {"hour": 1, "minute": 21}
